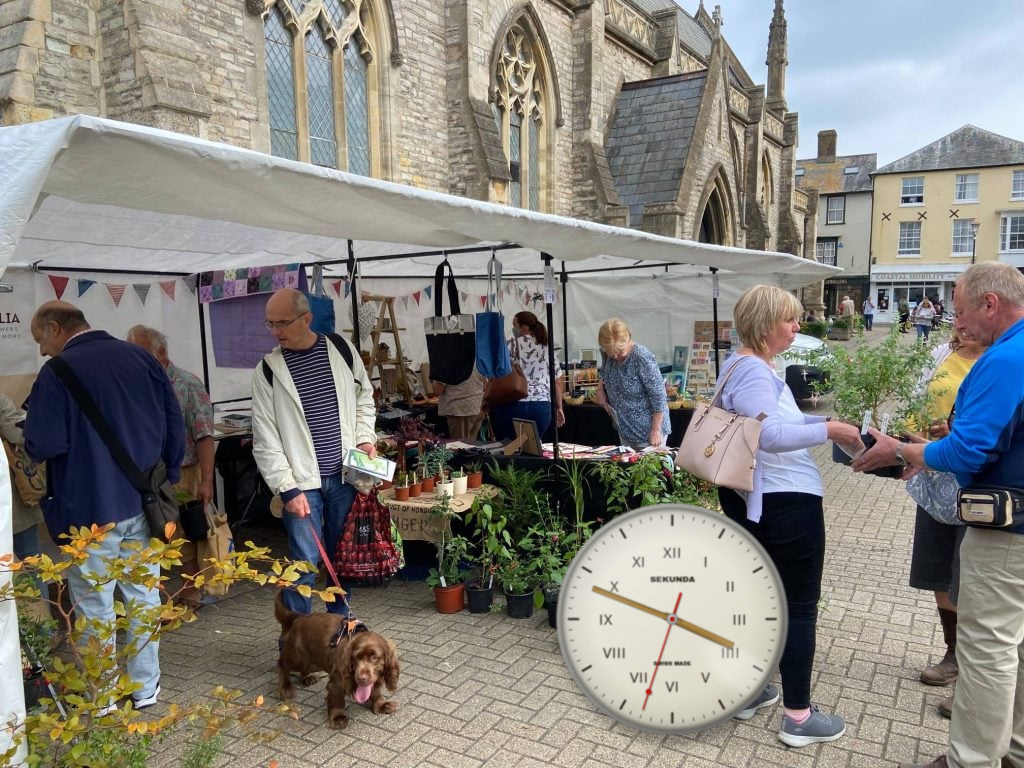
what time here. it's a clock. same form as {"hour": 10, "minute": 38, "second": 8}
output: {"hour": 3, "minute": 48, "second": 33}
